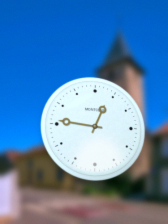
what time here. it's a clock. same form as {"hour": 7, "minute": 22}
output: {"hour": 12, "minute": 46}
